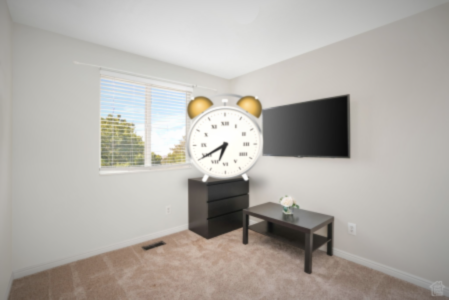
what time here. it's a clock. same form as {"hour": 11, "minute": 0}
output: {"hour": 6, "minute": 40}
